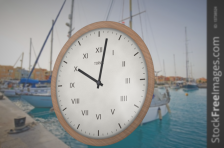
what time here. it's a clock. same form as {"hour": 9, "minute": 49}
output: {"hour": 10, "minute": 2}
